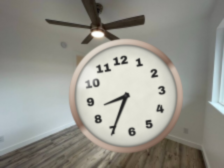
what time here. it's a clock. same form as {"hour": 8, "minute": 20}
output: {"hour": 8, "minute": 35}
